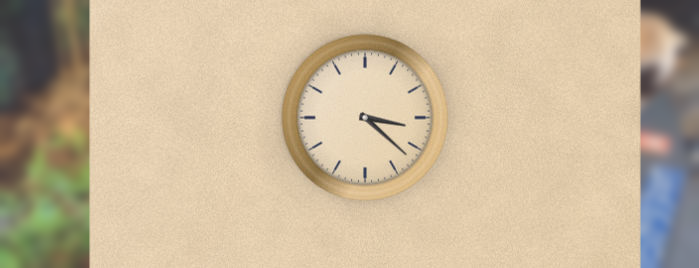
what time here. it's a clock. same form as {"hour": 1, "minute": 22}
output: {"hour": 3, "minute": 22}
